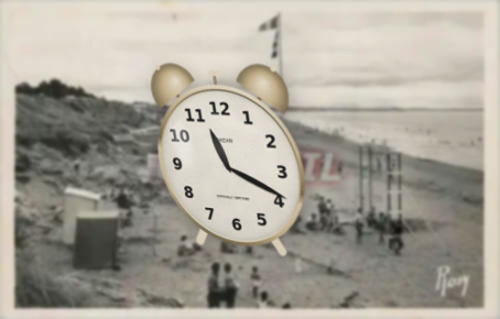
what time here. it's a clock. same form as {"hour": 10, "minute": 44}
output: {"hour": 11, "minute": 19}
